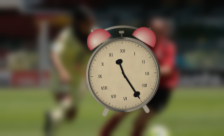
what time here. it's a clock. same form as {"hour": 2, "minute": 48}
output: {"hour": 11, "minute": 25}
